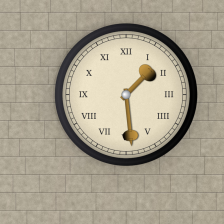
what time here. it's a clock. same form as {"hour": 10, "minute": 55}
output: {"hour": 1, "minute": 29}
